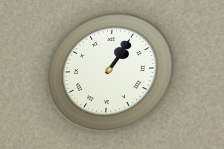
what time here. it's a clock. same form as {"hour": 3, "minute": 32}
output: {"hour": 1, "minute": 5}
